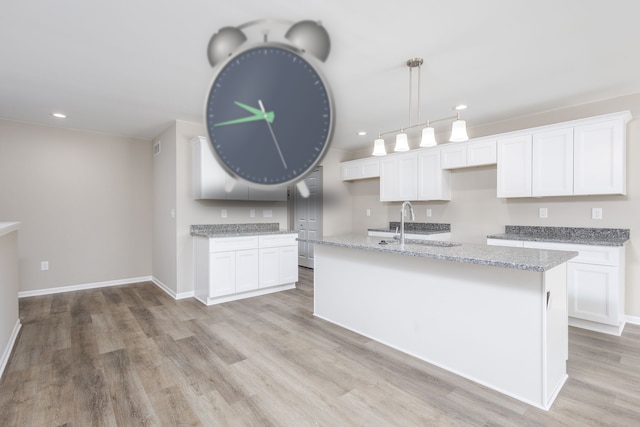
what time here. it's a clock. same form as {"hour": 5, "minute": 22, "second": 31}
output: {"hour": 9, "minute": 43, "second": 26}
